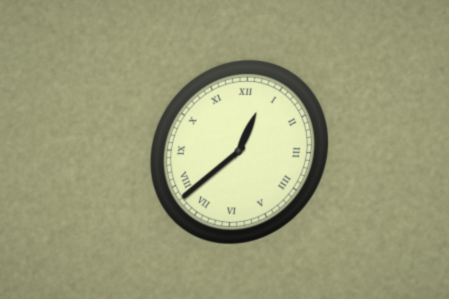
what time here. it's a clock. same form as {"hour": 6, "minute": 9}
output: {"hour": 12, "minute": 38}
